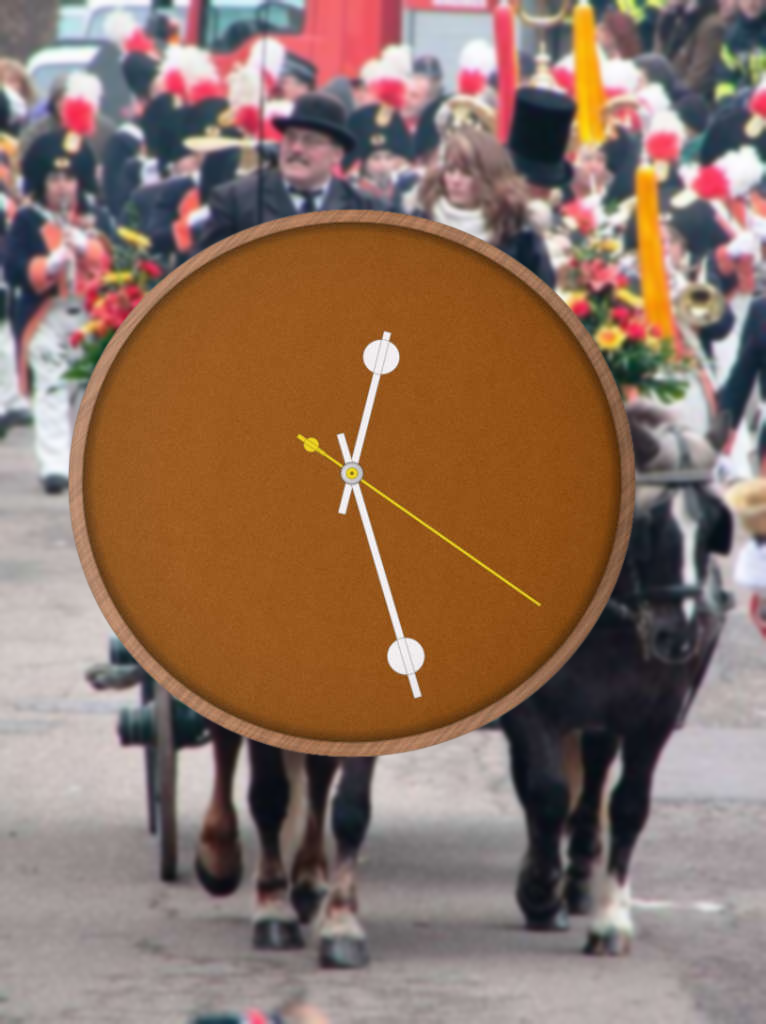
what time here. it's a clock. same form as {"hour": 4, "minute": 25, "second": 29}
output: {"hour": 12, "minute": 27, "second": 21}
